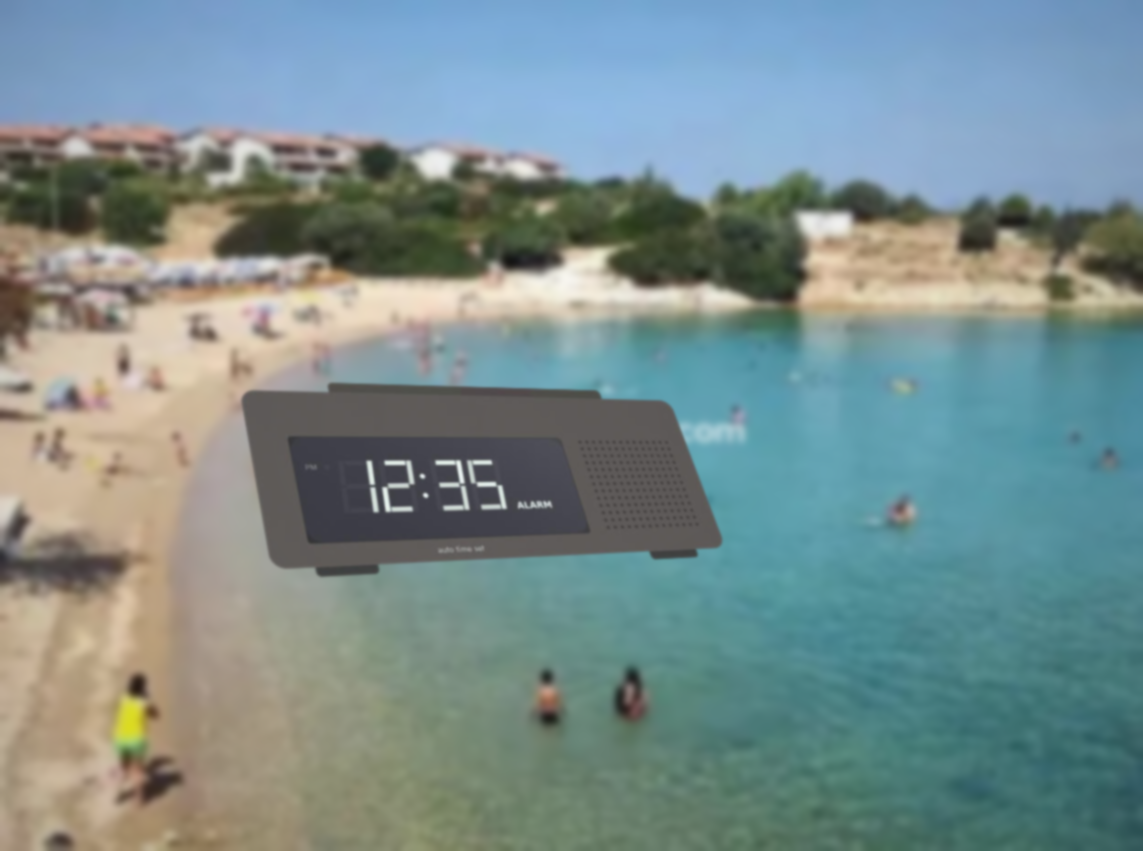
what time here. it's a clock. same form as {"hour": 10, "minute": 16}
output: {"hour": 12, "minute": 35}
